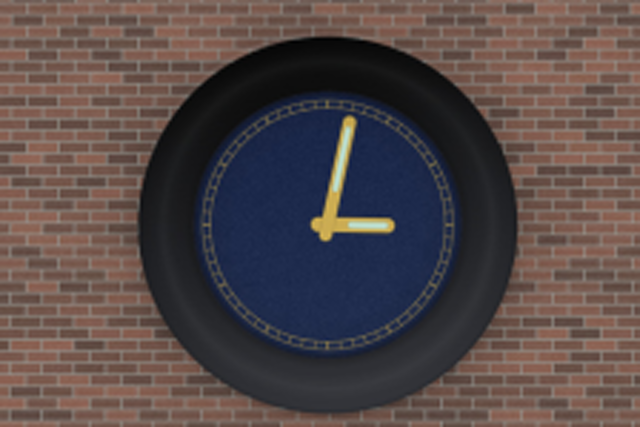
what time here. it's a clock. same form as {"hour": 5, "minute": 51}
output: {"hour": 3, "minute": 2}
